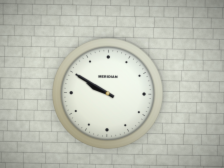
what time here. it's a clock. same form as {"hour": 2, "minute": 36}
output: {"hour": 9, "minute": 50}
